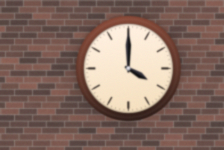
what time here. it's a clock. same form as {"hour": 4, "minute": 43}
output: {"hour": 4, "minute": 0}
